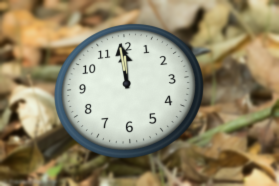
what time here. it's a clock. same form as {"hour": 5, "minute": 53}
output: {"hour": 11, "minute": 59}
